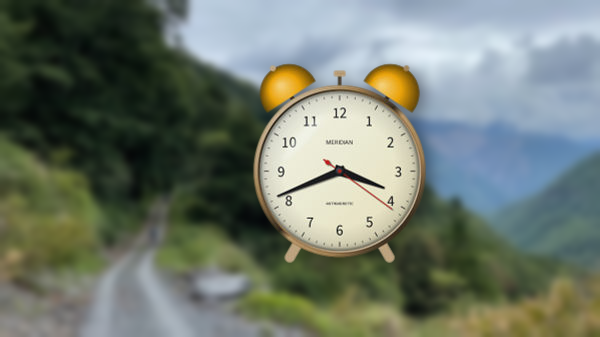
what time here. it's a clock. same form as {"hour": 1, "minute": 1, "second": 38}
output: {"hour": 3, "minute": 41, "second": 21}
